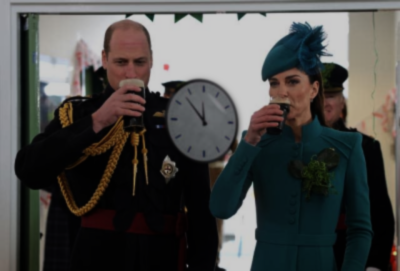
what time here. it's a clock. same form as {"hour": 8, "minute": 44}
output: {"hour": 11, "minute": 53}
